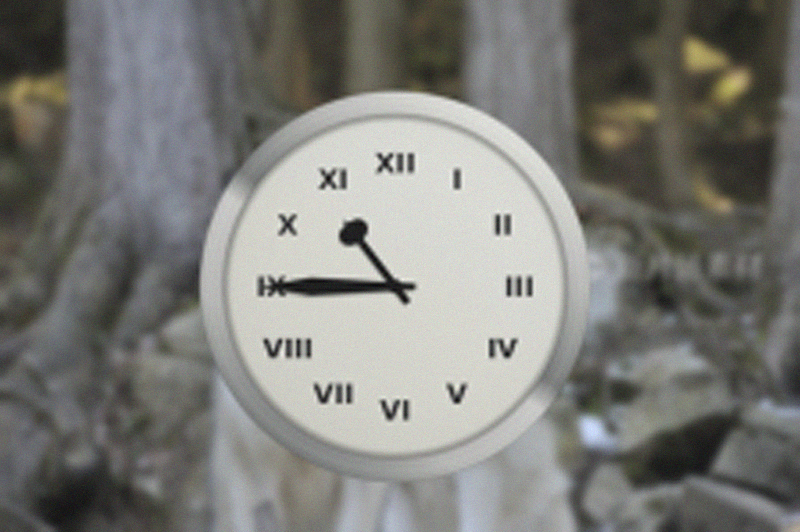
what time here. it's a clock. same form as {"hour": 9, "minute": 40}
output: {"hour": 10, "minute": 45}
